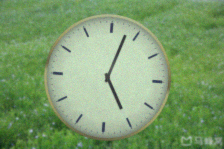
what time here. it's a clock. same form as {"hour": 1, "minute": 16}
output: {"hour": 5, "minute": 3}
